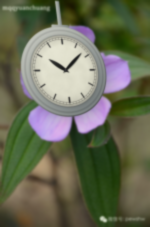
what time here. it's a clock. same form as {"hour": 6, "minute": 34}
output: {"hour": 10, "minute": 8}
